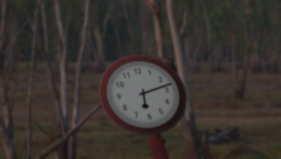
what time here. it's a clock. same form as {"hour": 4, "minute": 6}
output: {"hour": 6, "minute": 13}
